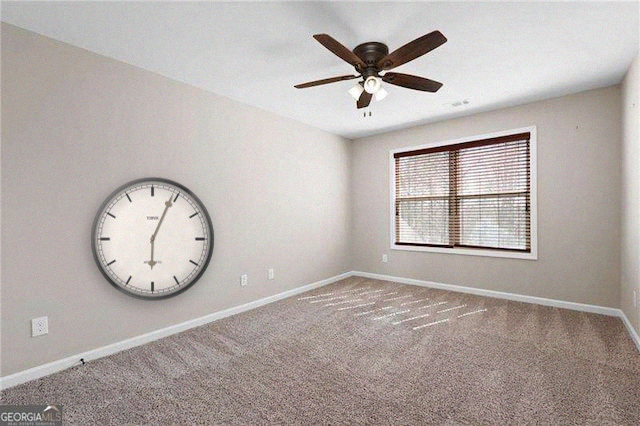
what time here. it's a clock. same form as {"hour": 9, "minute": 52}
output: {"hour": 6, "minute": 4}
